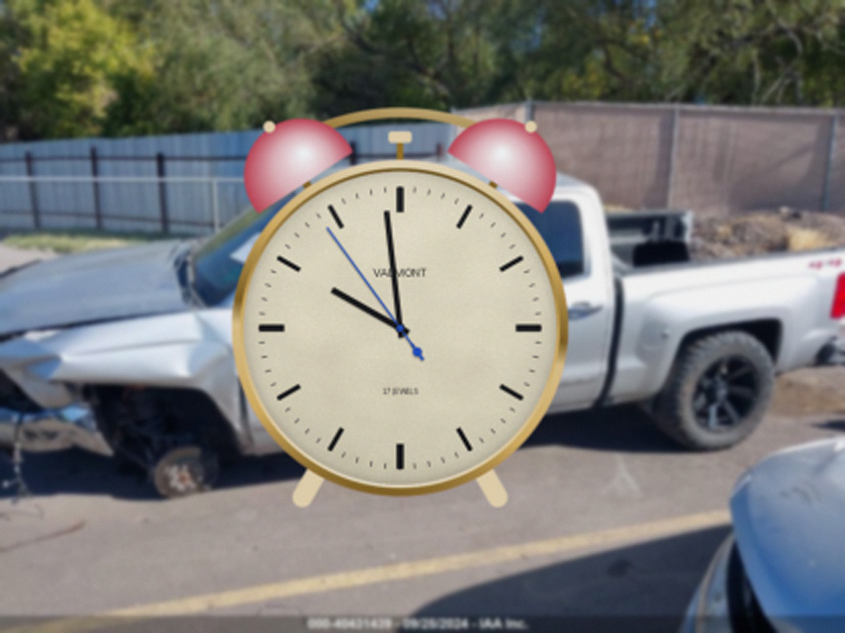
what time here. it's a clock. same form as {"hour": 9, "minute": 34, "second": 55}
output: {"hour": 9, "minute": 58, "second": 54}
